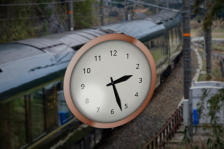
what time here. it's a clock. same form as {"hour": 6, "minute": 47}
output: {"hour": 2, "minute": 27}
